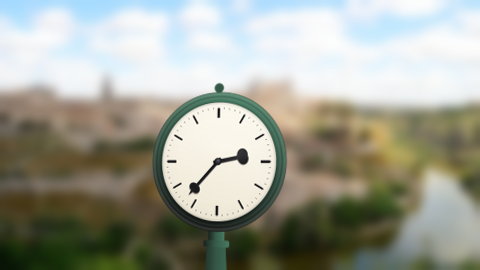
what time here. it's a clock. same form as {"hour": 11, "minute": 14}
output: {"hour": 2, "minute": 37}
